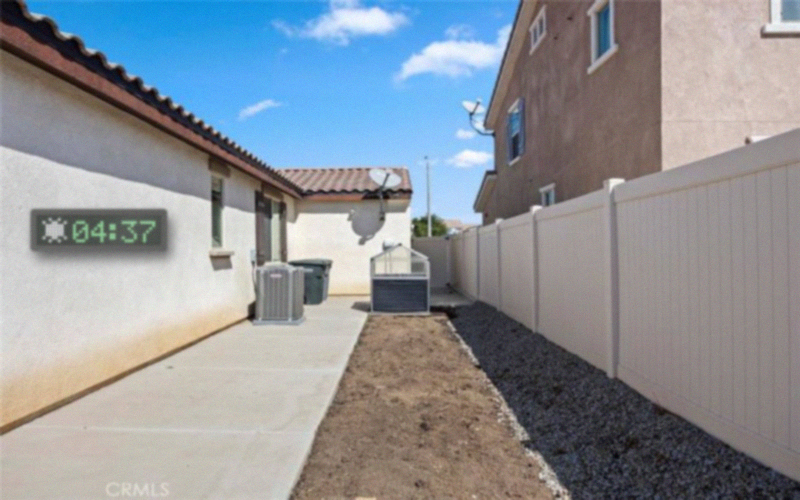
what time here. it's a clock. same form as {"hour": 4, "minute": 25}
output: {"hour": 4, "minute": 37}
